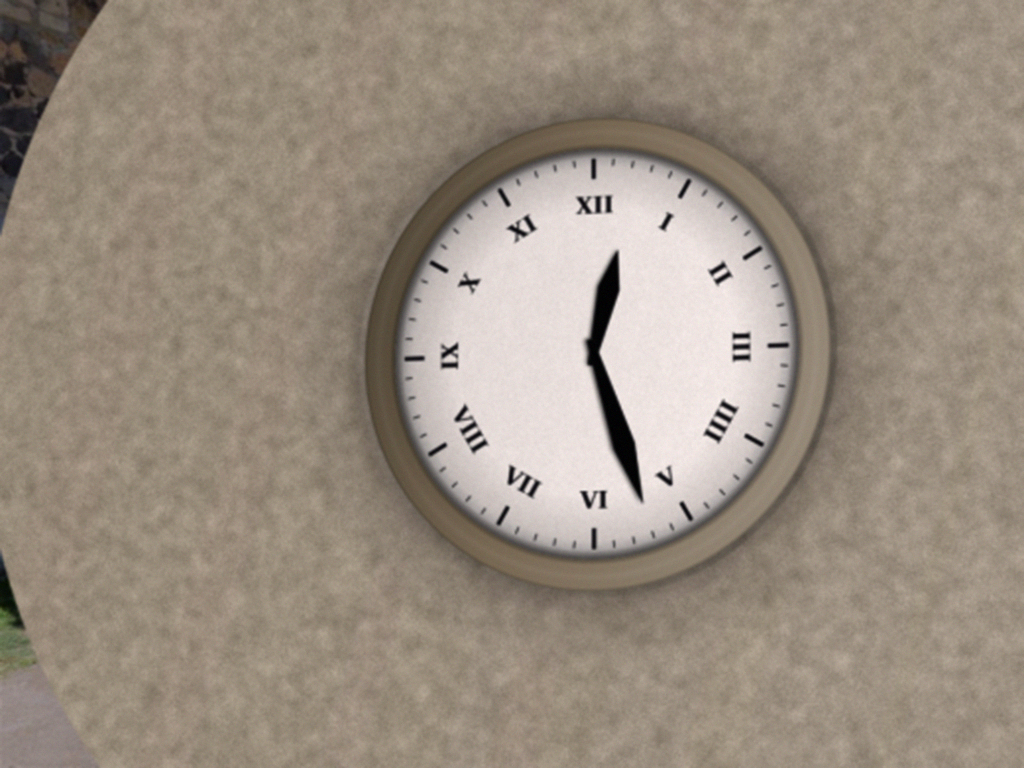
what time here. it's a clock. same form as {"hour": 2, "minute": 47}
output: {"hour": 12, "minute": 27}
